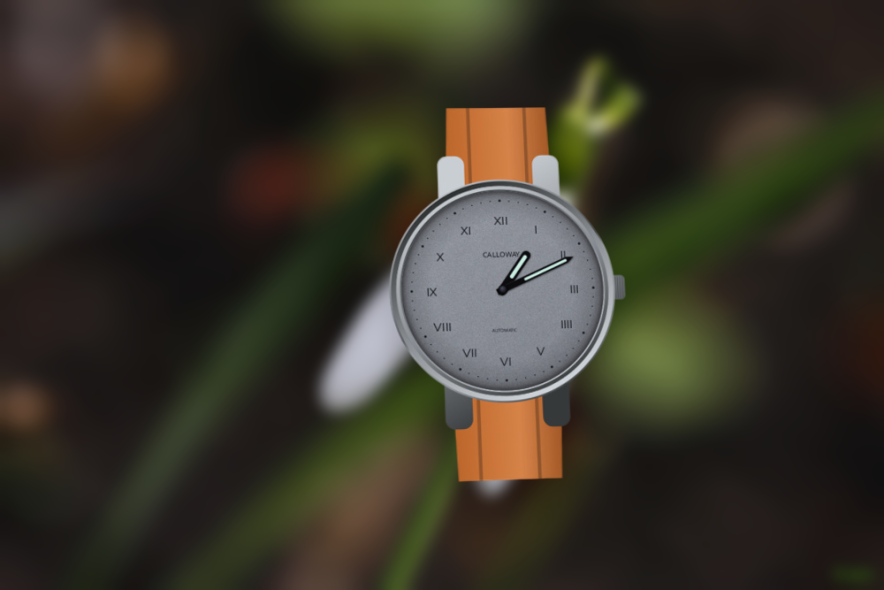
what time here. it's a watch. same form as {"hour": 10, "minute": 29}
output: {"hour": 1, "minute": 11}
